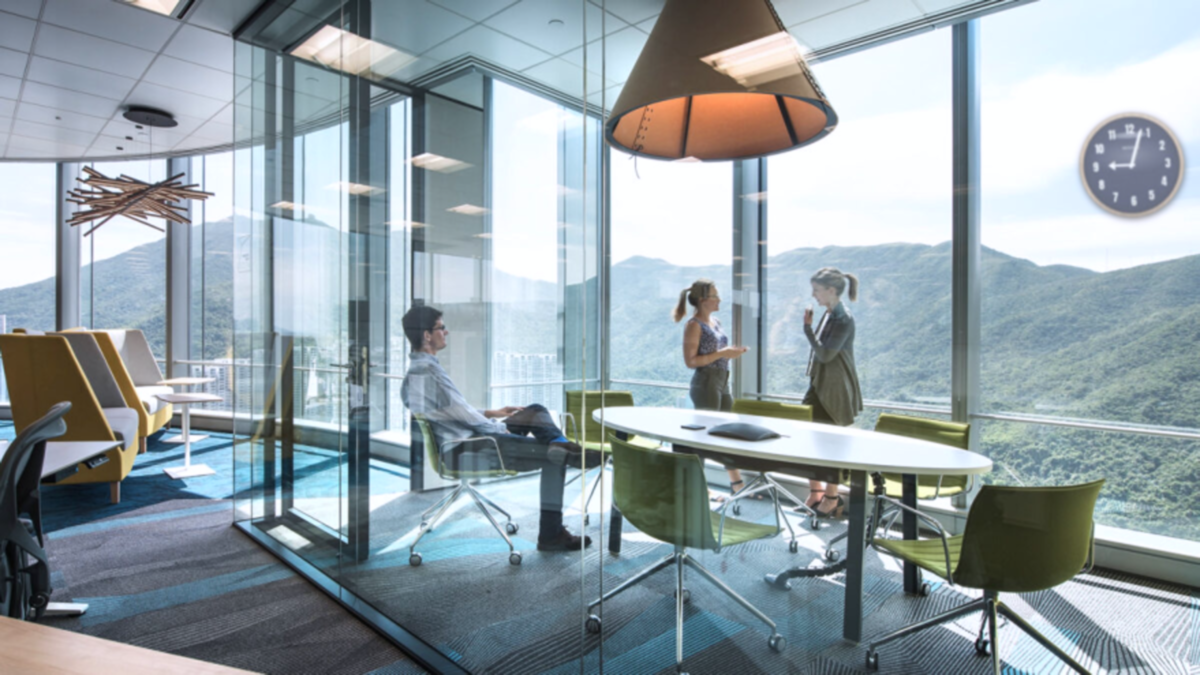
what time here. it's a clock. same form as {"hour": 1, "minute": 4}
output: {"hour": 9, "minute": 3}
